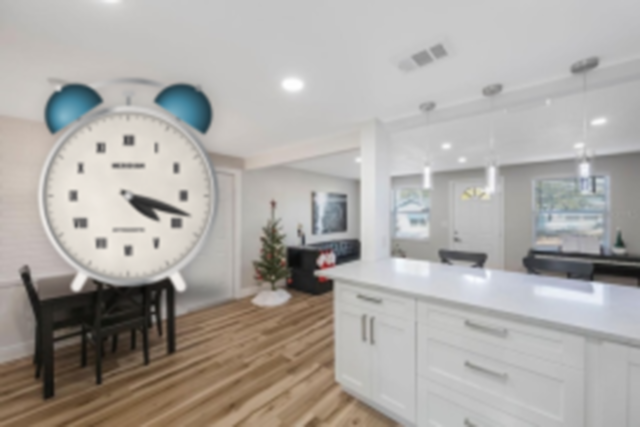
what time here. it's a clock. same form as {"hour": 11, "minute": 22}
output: {"hour": 4, "minute": 18}
